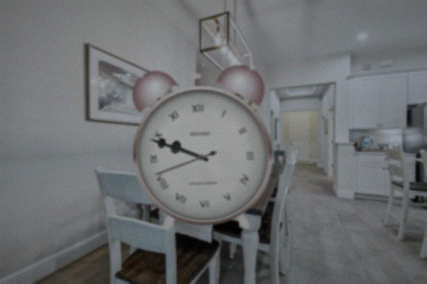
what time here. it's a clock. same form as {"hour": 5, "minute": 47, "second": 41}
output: {"hour": 9, "minute": 48, "second": 42}
